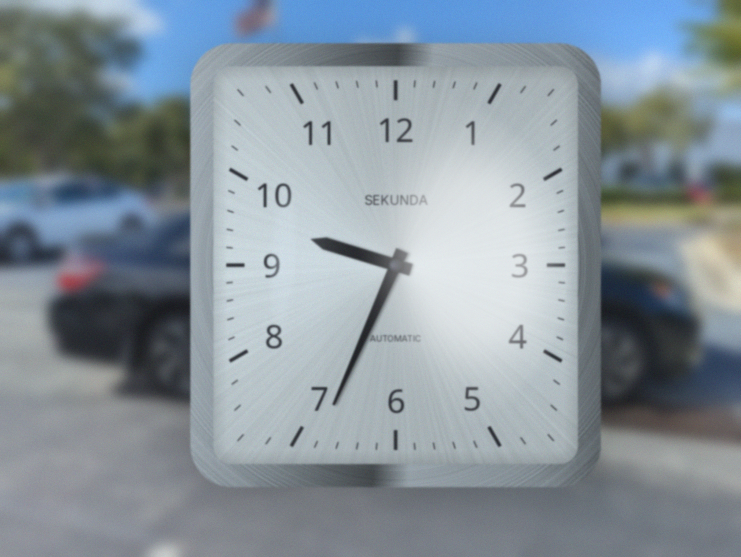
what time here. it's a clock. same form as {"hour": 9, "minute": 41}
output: {"hour": 9, "minute": 34}
